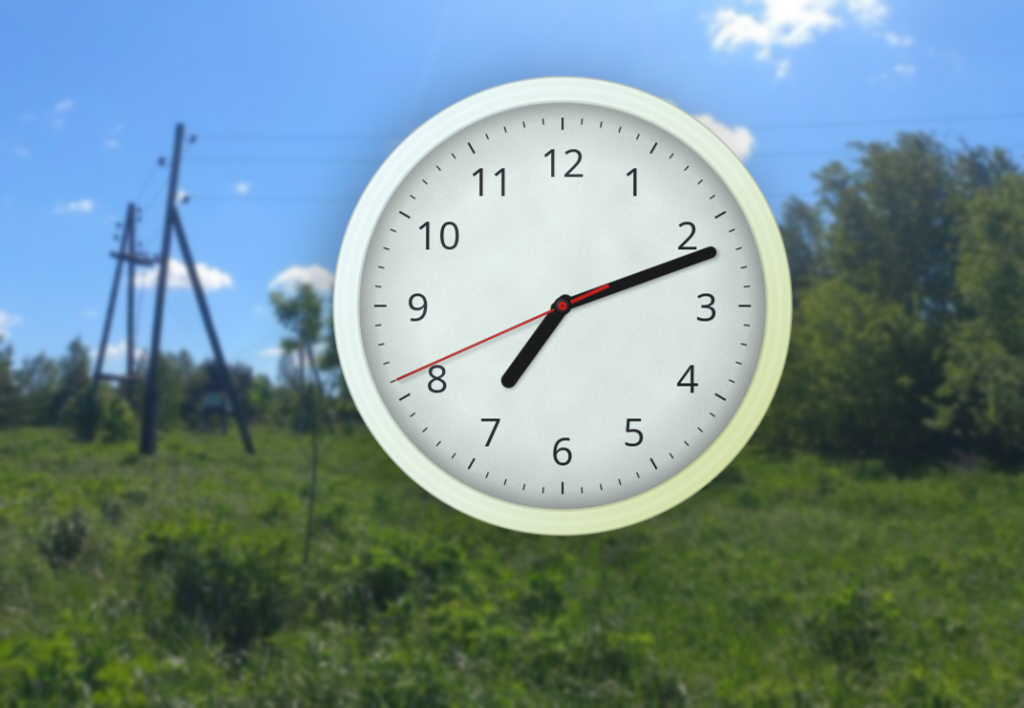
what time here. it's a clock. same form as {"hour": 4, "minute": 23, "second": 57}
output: {"hour": 7, "minute": 11, "second": 41}
